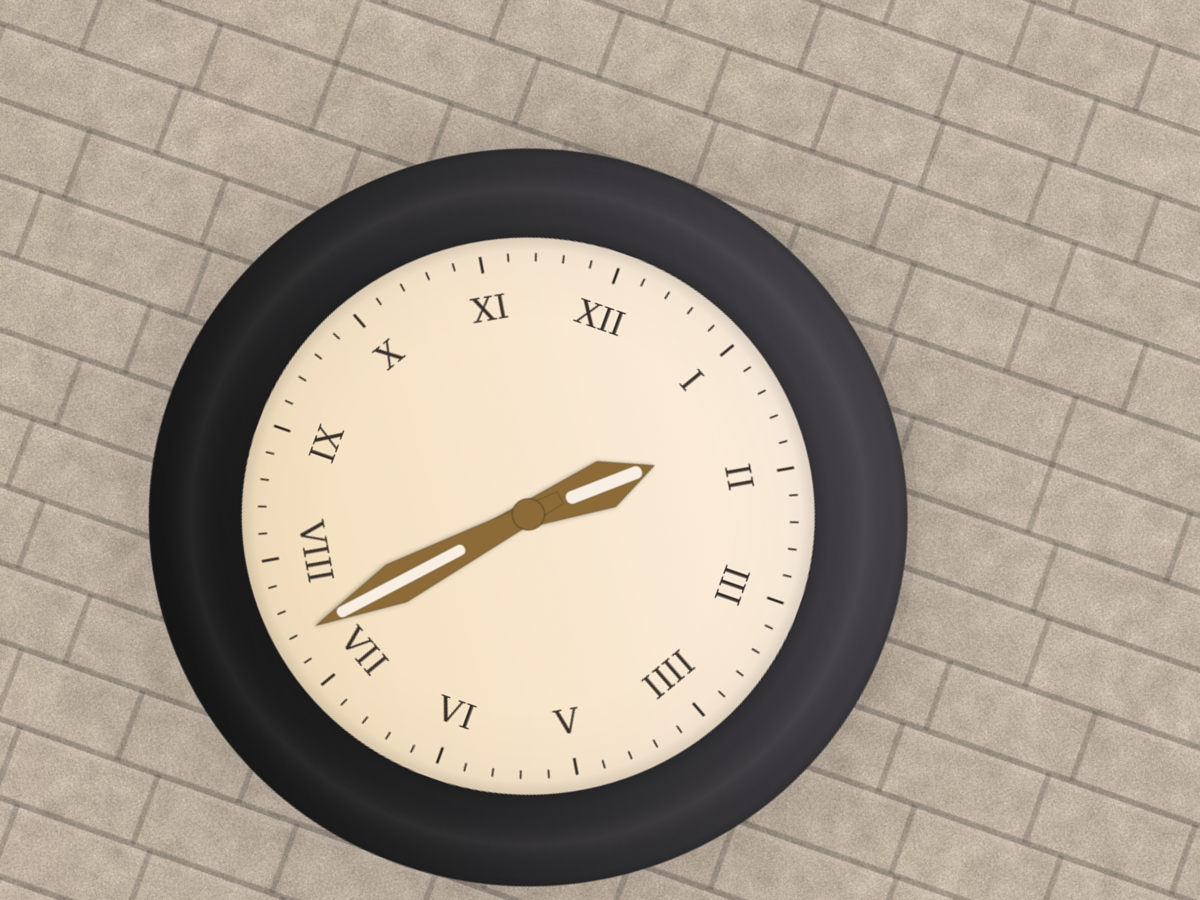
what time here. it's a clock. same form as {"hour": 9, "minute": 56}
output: {"hour": 1, "minute": 37}
